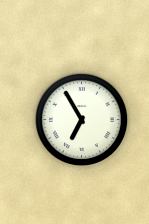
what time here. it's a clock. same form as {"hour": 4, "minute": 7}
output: {"hour": 6, "minute": 55}
